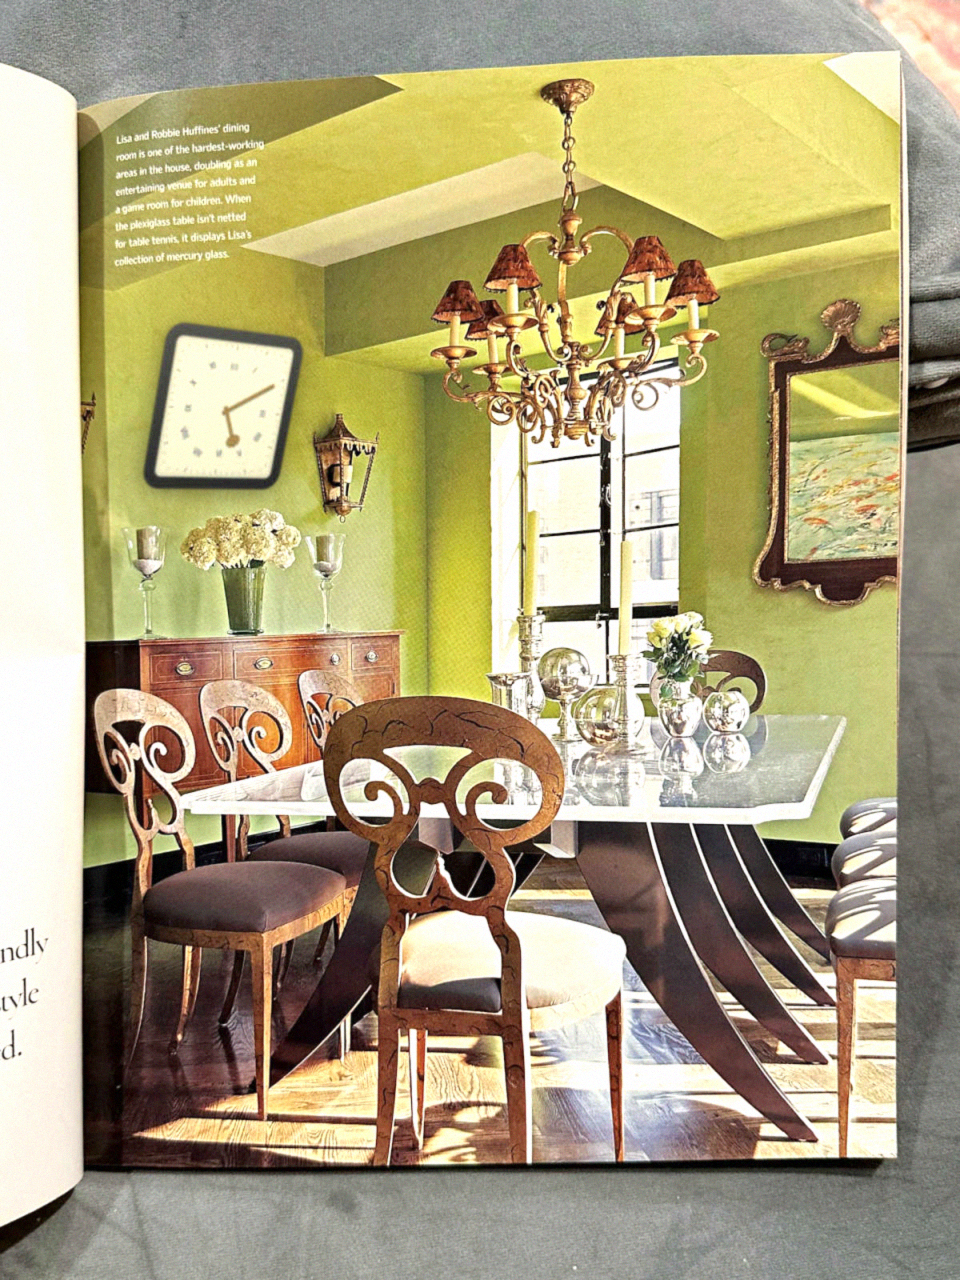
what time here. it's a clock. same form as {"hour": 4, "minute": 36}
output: {"hour": 5, "minute": 10}
